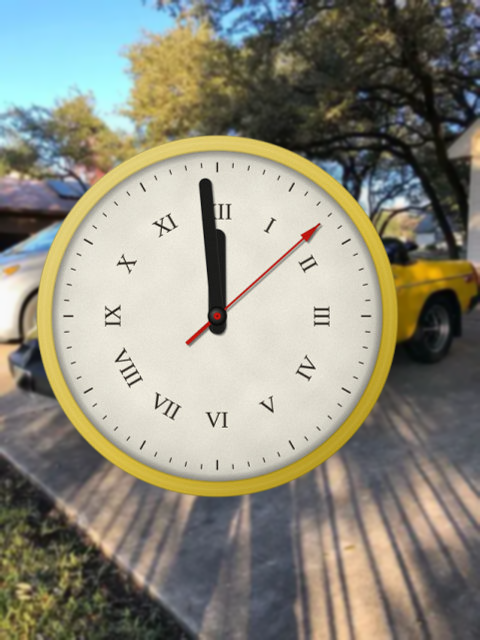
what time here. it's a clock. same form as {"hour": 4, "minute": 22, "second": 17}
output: {"hour": 11, "minute": 59, "second": 8}
